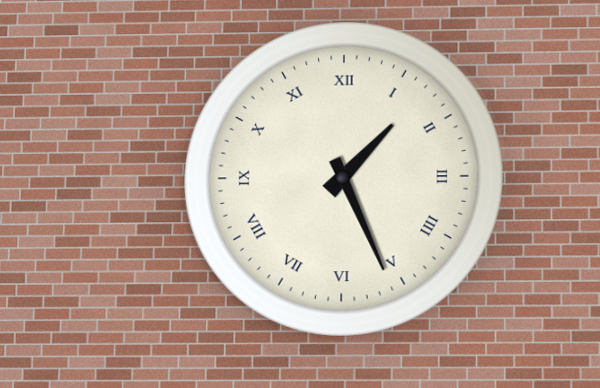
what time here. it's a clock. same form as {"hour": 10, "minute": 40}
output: {"hour": 1, "minute": 26}
